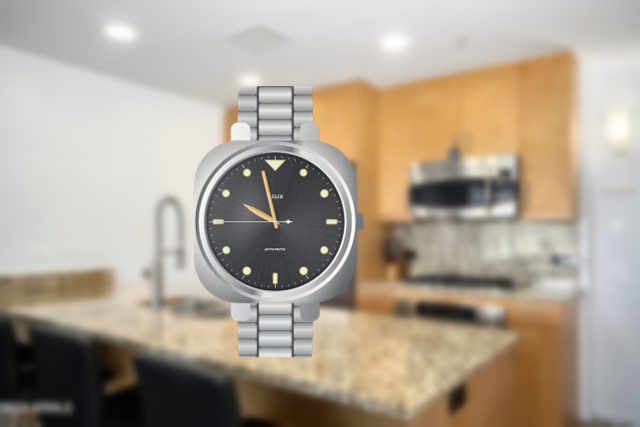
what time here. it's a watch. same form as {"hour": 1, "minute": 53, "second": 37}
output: {"hour": 9, "minute": 57, "second": 45}
